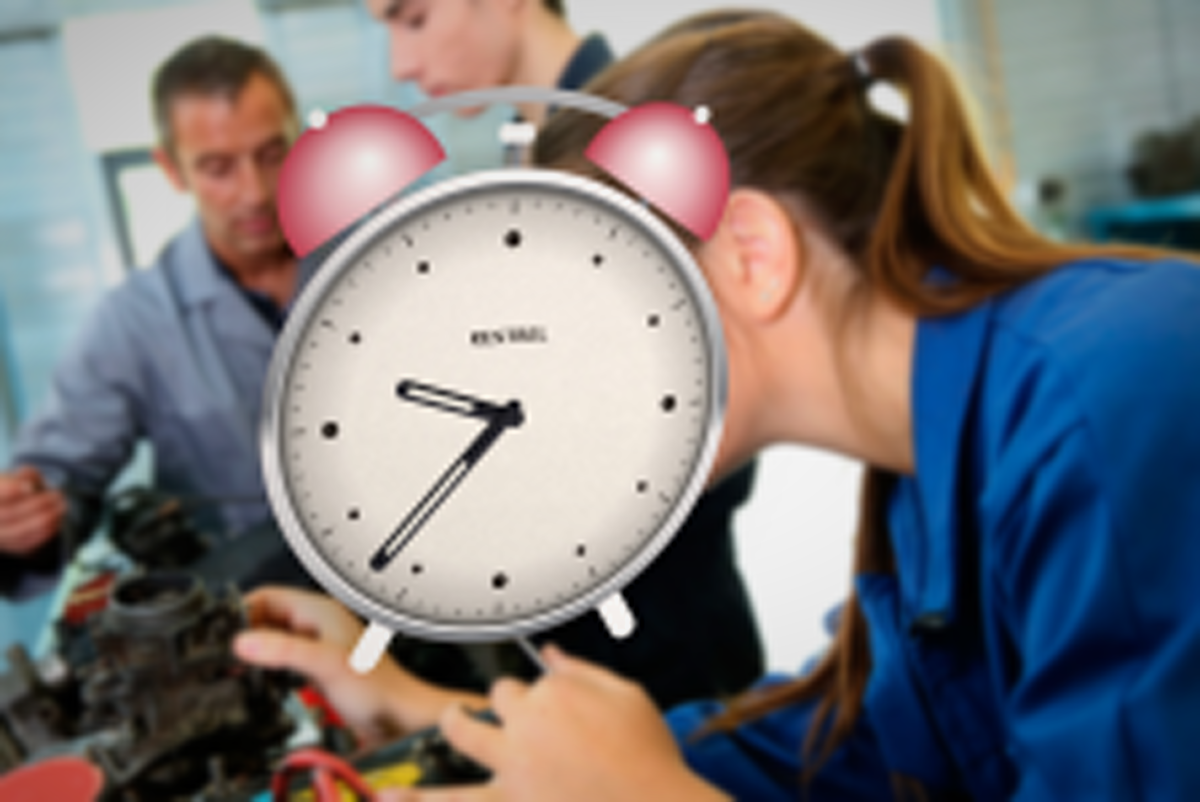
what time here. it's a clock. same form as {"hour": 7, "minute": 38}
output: {"hour": 9, "minute": 37}
